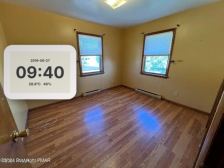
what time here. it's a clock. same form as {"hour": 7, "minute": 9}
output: {"hour": 9, "minute": 40}
